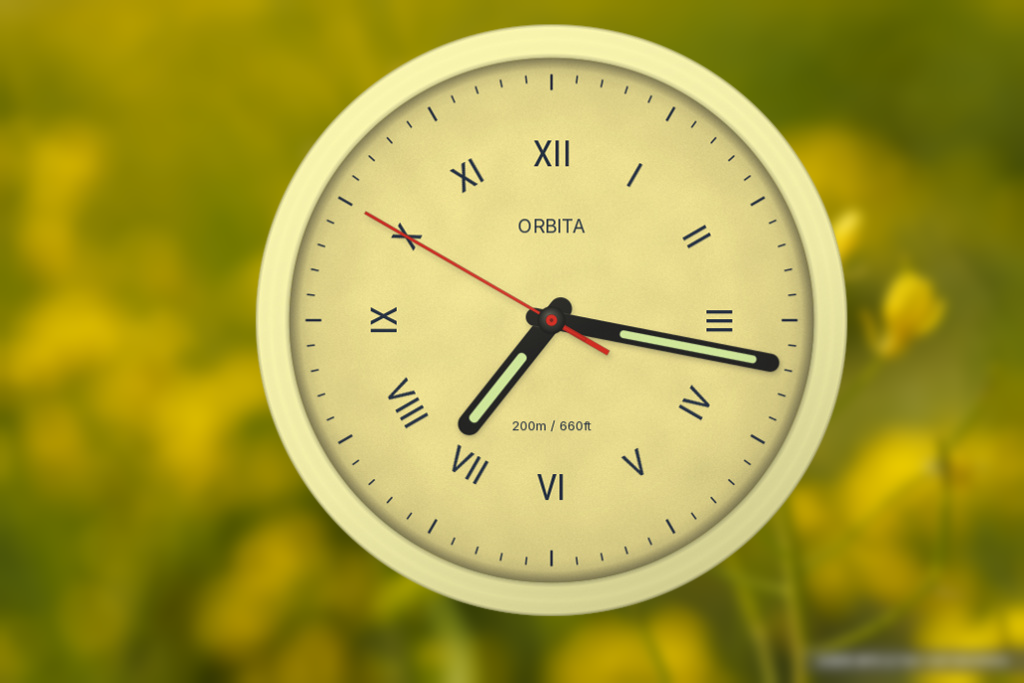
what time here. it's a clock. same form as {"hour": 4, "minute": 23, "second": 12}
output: {"hour": 7, "minute": 16, "second": 50}
